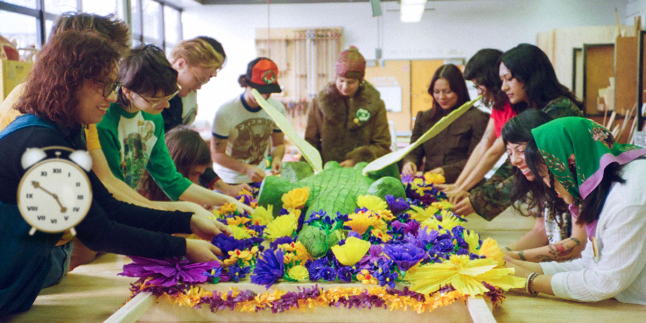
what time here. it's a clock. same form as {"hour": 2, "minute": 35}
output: {"hour": 4, "minute": 50}
